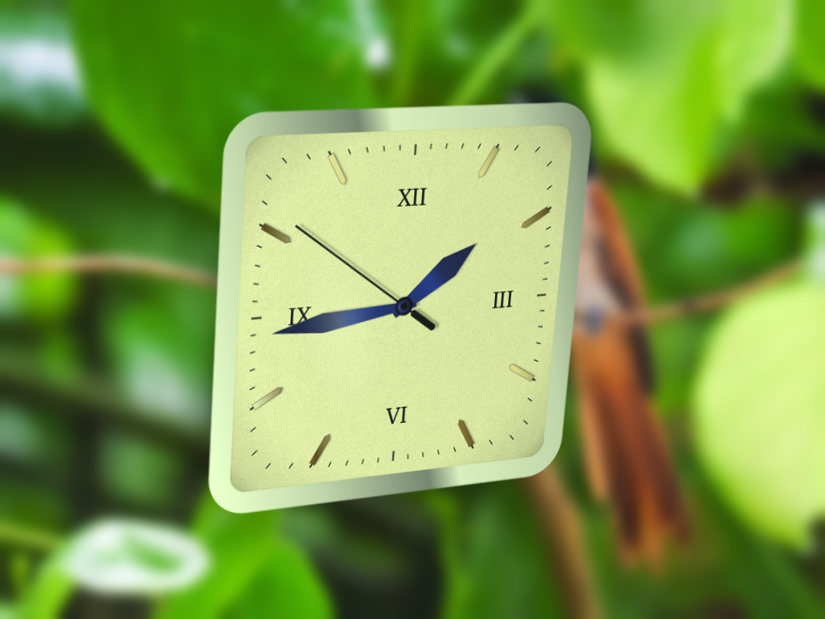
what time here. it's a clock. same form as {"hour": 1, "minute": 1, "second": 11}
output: {"hour": 1, "minute": 43, "second": 51}
